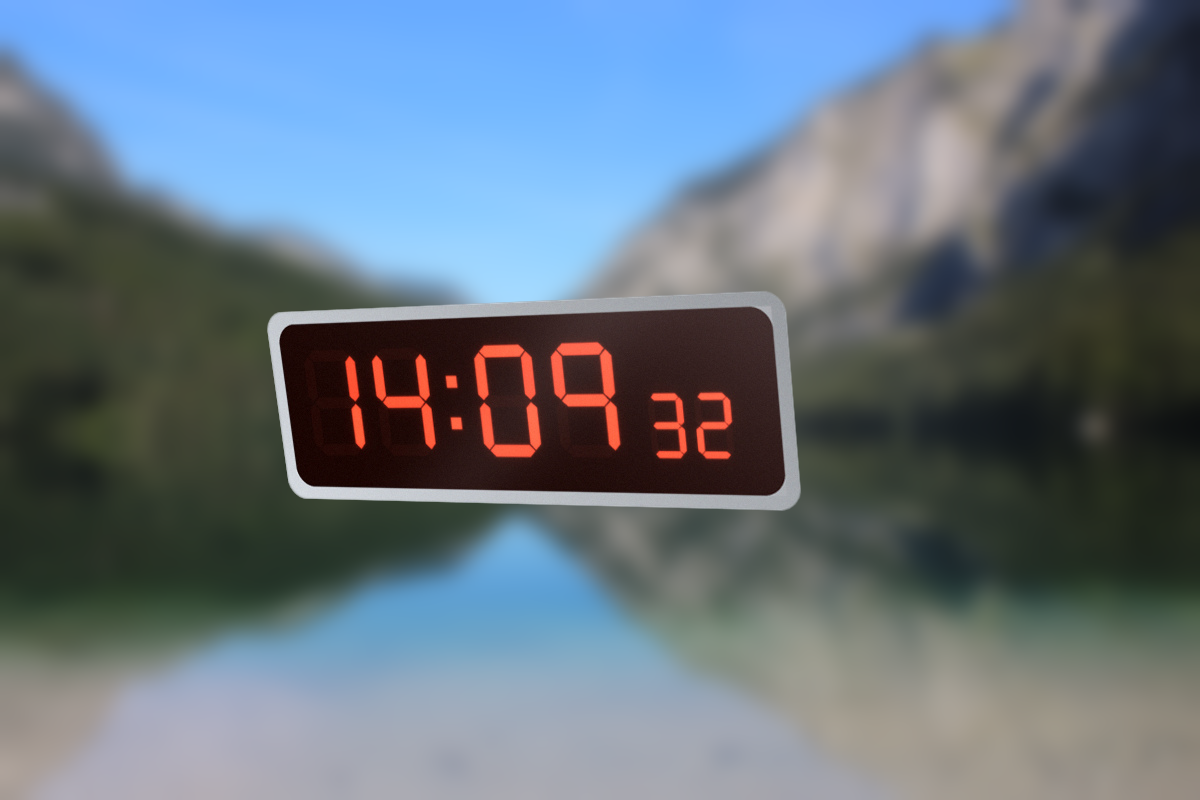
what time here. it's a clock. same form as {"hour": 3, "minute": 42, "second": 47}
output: {"hour": 14, "minute": 9, "second": 32}
